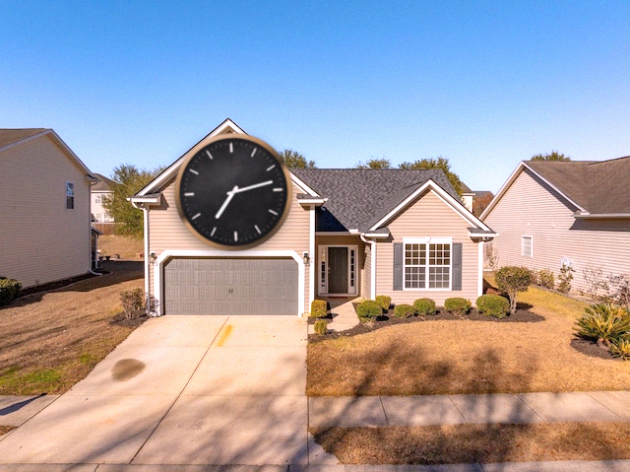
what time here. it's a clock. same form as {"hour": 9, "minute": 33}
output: {"hour": 7, "minute": 13}
